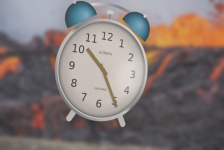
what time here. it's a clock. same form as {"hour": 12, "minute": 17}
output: {"hour": 10, "minute": 25}
